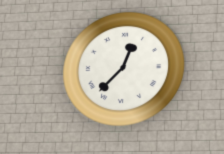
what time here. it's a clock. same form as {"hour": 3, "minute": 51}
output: {"hour": 12, "minute": 37}
